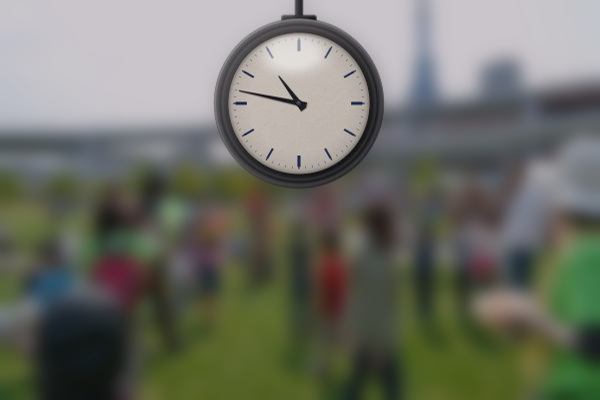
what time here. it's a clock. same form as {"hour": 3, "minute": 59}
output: {"hour": 10, "minute": 47}
